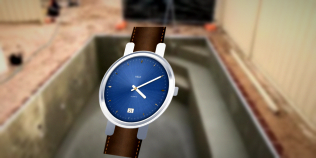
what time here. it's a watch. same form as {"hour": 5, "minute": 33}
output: {"hour": 4, "minute": 10}
